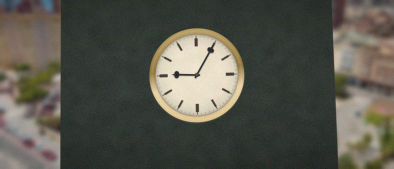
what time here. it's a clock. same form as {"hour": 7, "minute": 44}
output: {"hour": 9, "minute": 5}
